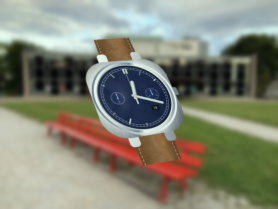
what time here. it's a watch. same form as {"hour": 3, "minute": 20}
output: {"hour": 12, "minute": 19}
